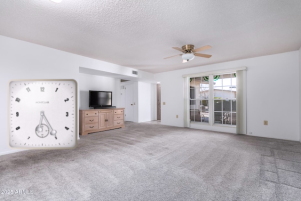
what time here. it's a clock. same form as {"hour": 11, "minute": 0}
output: {"hour": 6, "minute": 25}
